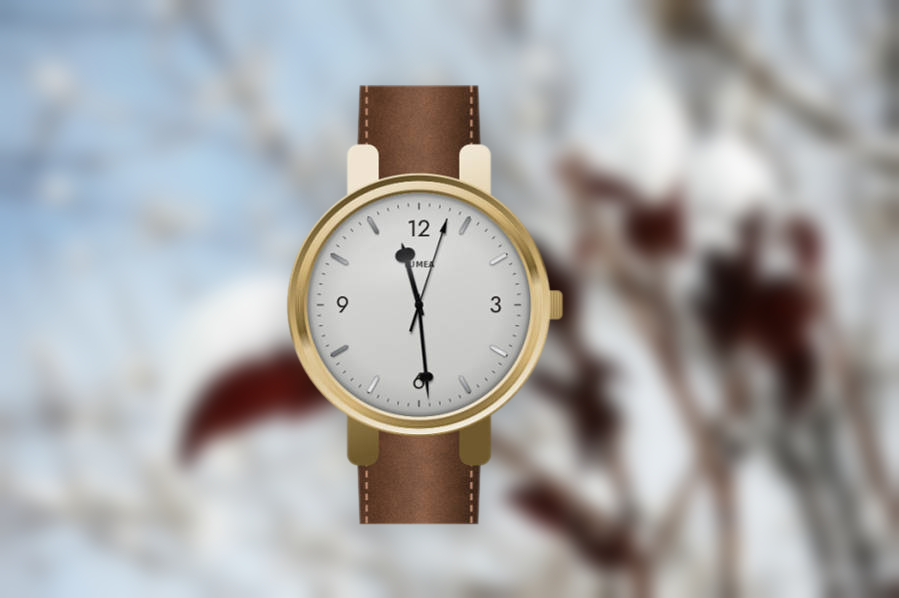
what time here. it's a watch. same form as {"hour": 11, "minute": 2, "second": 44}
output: {"hour": 11, "minute": 29, "second": 3}
